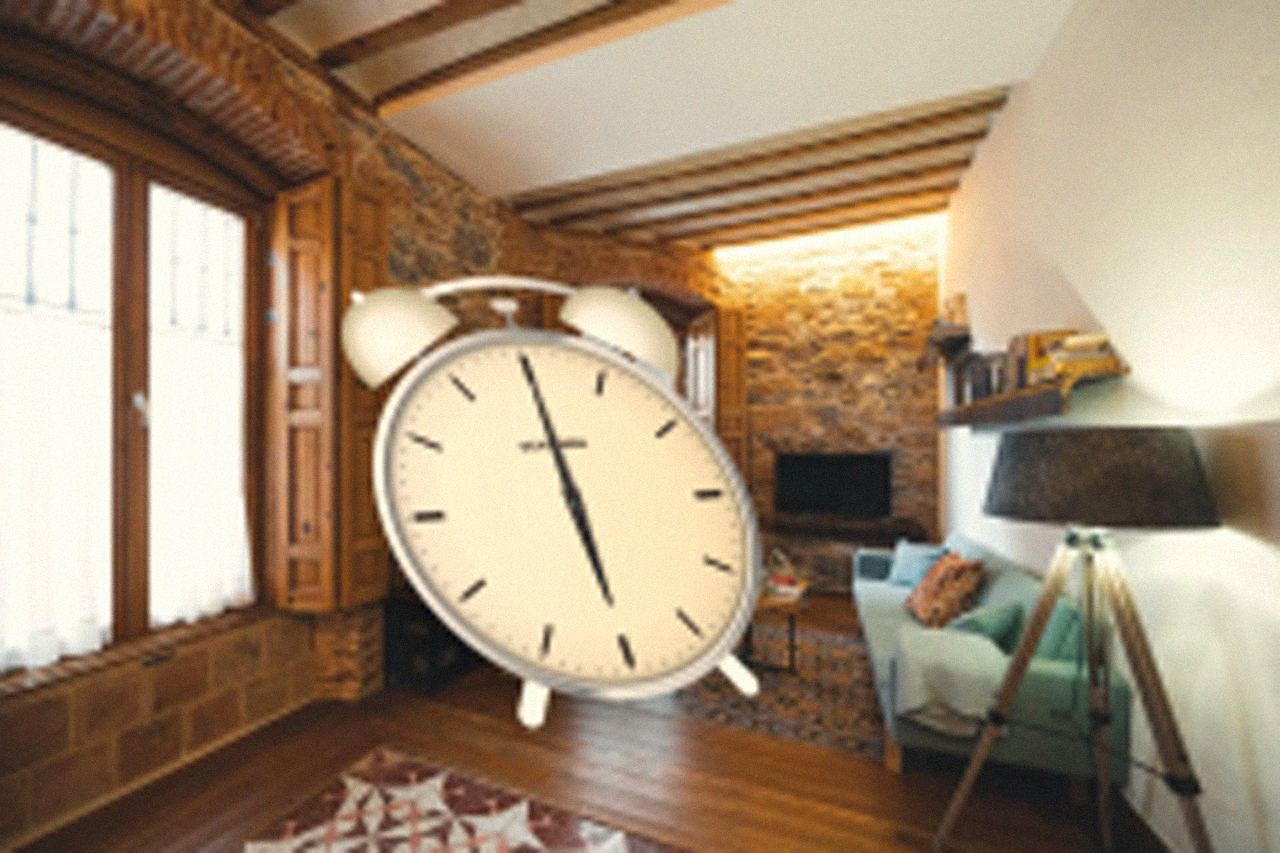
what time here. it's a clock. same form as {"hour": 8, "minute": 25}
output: {"hour": 6, "minute": 0}
